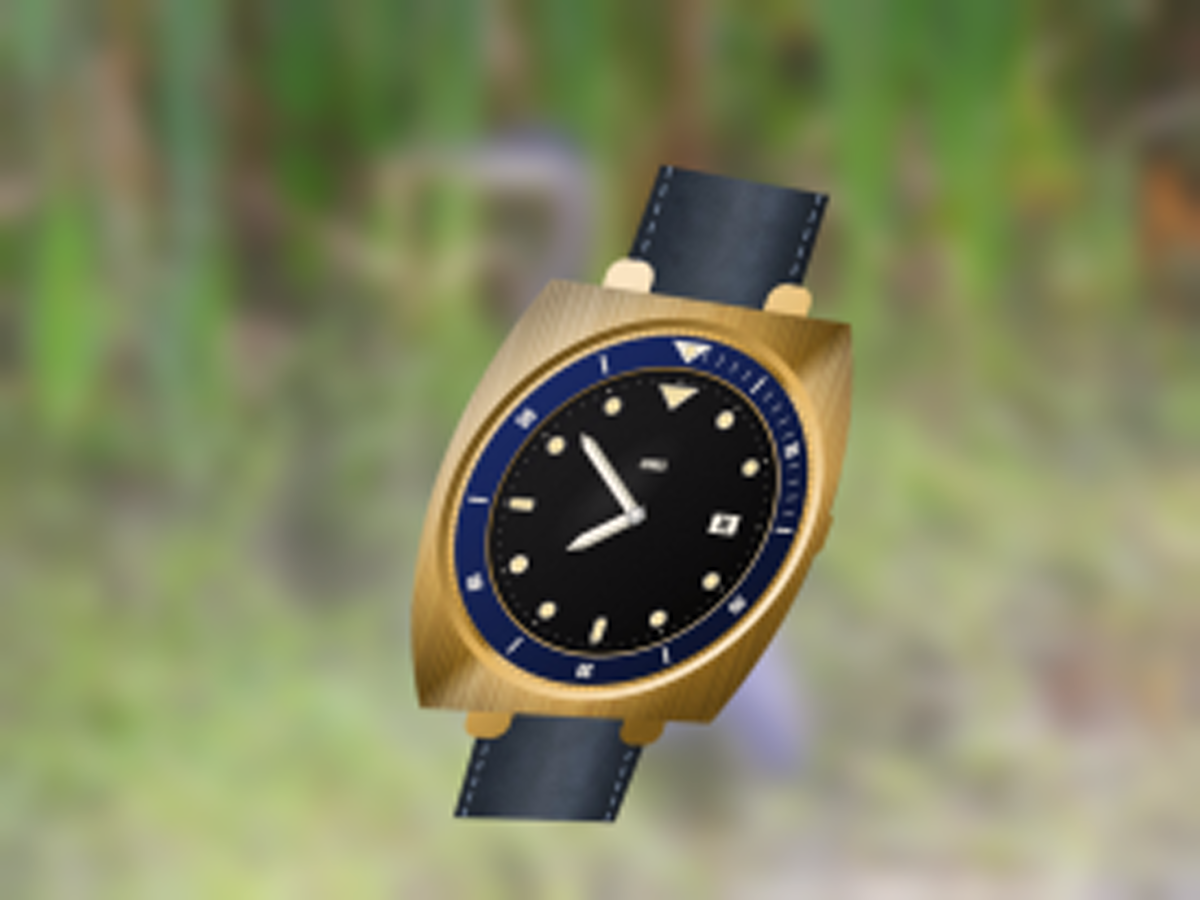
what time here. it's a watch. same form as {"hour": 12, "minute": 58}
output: {"hour": 7, "minute": 52}
